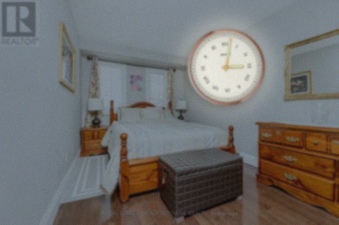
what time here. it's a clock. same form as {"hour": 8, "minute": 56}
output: {"hour": 3, "minute": 2}
